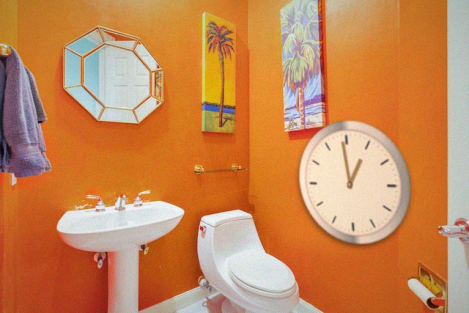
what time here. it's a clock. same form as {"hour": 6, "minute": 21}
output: {"hour": 12, "minute": 59}
